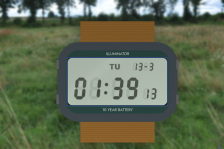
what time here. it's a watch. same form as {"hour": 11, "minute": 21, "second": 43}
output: {"hour": 1, "minute": 39, "second": 13}
